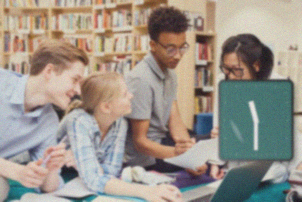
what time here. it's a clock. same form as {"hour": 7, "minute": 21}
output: {"hour": 11, "minute": 30}
